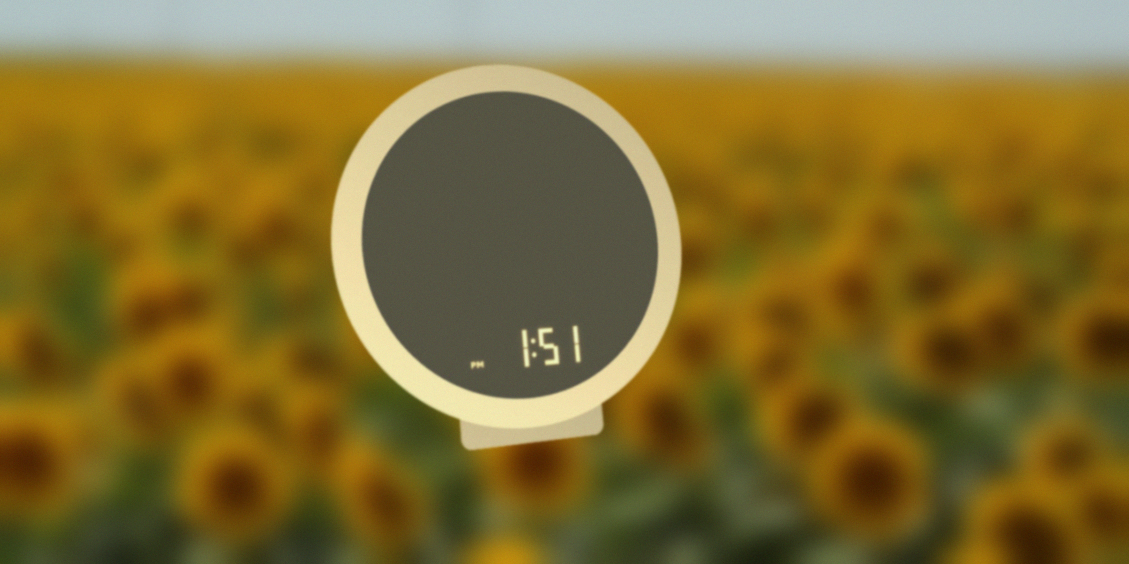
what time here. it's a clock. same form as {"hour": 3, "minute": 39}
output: {"hour": 1, "minute": 51}
